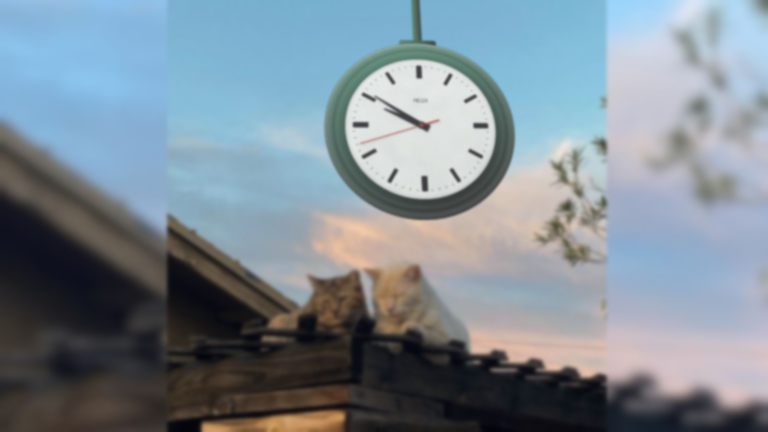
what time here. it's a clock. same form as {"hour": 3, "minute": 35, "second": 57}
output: {"hour": 9, "minute": 50, "second": 42}
